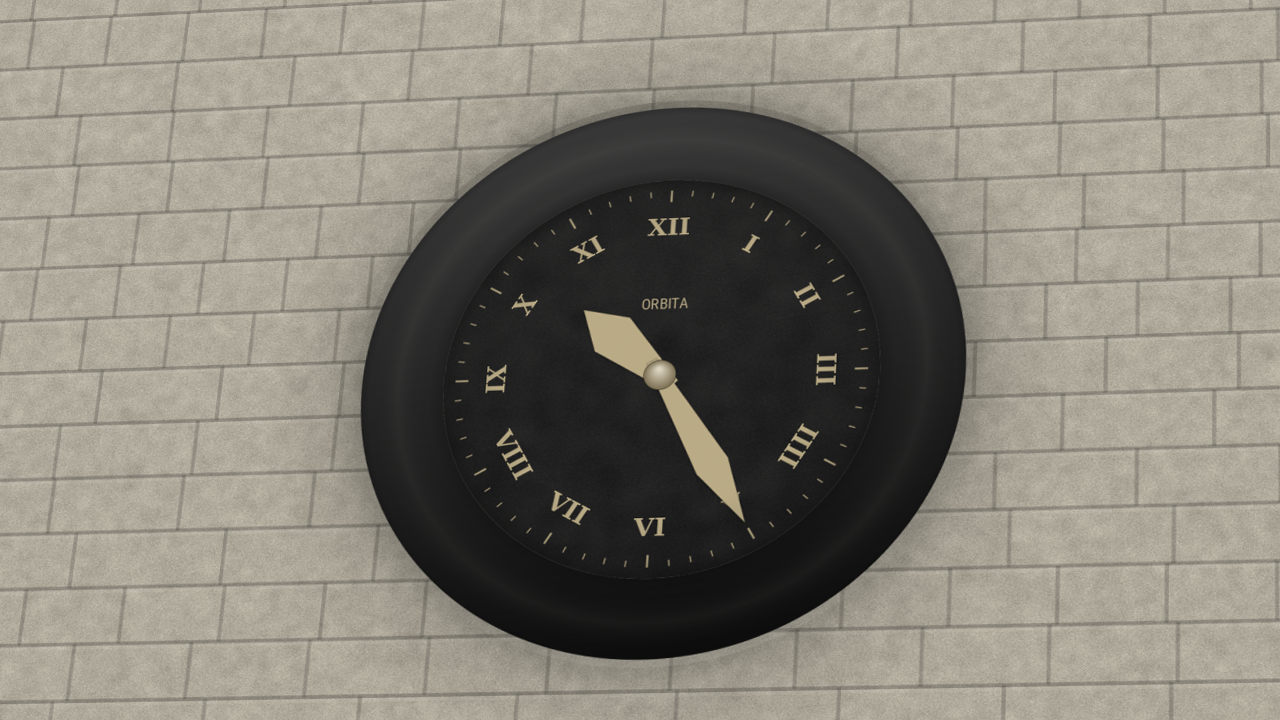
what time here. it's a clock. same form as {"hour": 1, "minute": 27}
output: {"hour": 10, "minute": 25}
